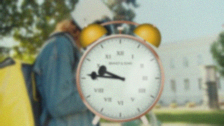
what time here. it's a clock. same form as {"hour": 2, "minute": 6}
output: {"hour": 9, "minute": 46}
